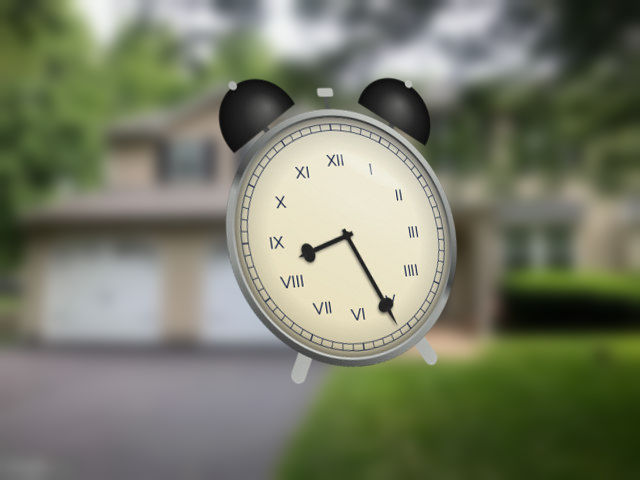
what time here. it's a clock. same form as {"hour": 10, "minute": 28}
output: {"hour": 8, "minute": 26}
